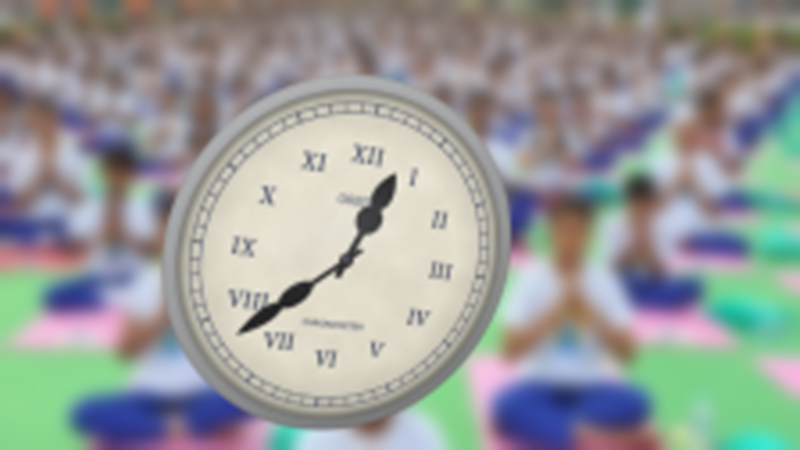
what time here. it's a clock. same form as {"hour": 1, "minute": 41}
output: {"hour": 12, "minute": 38}
